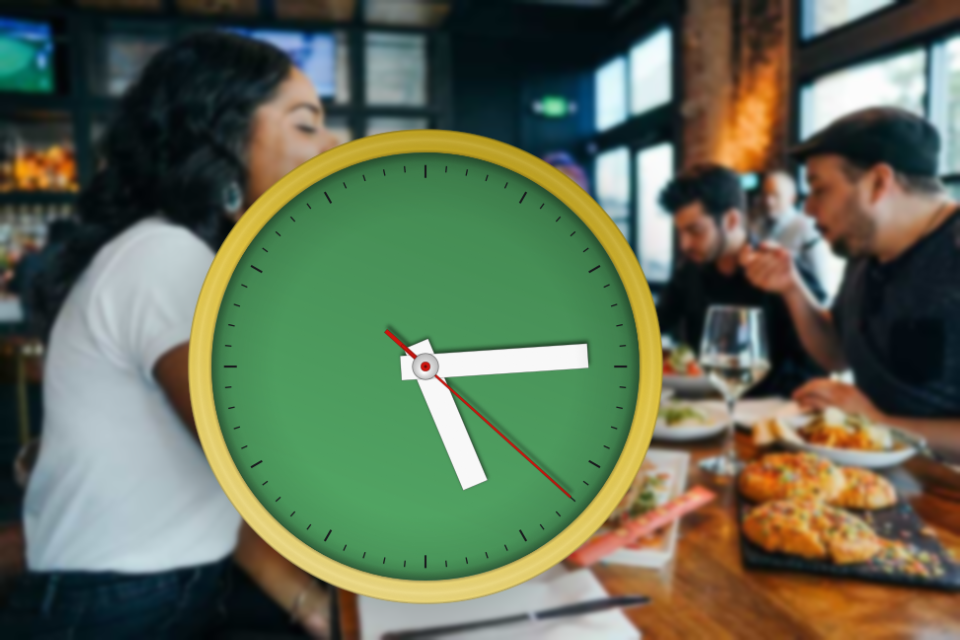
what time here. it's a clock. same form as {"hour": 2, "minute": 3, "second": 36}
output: {"hour": 5, "minute": 14, "second": 22}
